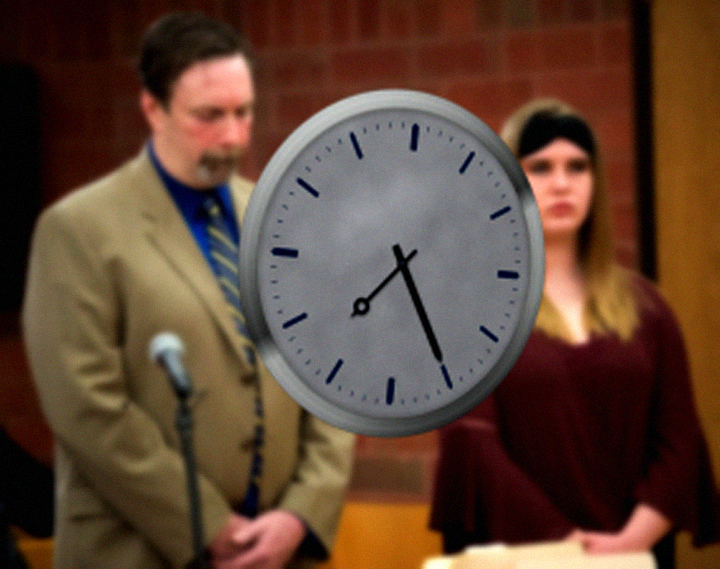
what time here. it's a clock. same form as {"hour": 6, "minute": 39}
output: {"hour": 7, "minute": 25}
